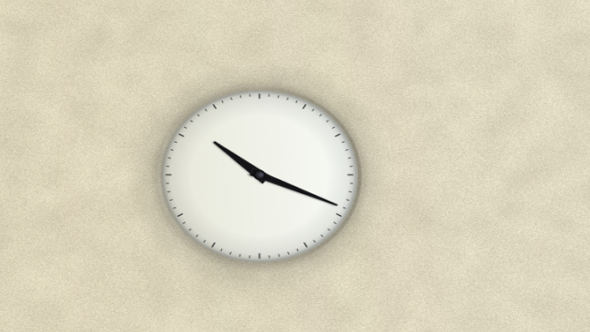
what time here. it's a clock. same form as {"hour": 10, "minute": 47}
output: {"hour": 10, "minute": 19}
